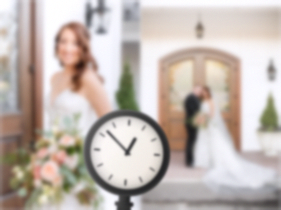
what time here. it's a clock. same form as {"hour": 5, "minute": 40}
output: {"hour": 12, "minute": 52}
